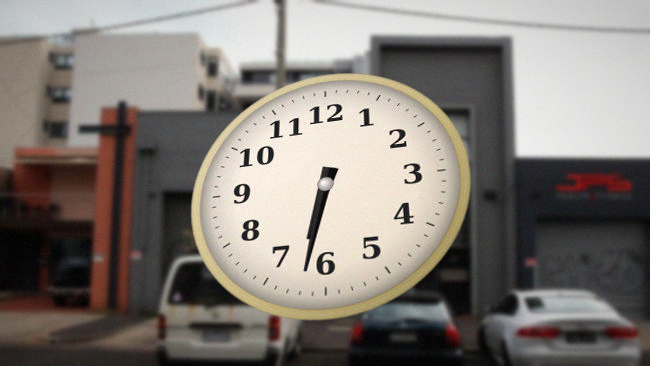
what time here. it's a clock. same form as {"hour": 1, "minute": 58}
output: {"hour": 6, "minute": 32}
